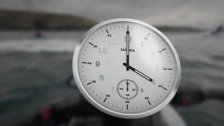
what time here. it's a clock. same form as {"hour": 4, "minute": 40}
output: {"hour": 4, "minute": 0}
